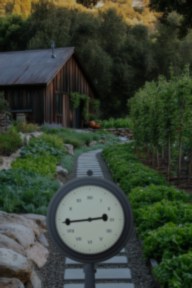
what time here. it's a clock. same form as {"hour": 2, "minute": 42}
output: {"hour": 2, "minute": 44}
